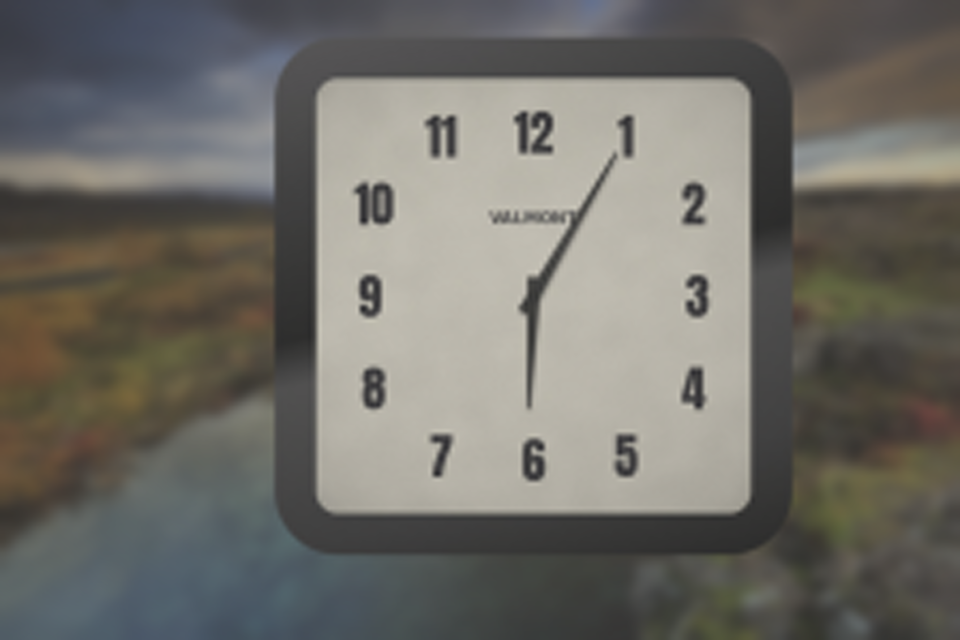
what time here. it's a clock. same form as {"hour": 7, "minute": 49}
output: {"hour": 6, "minute": 5}
